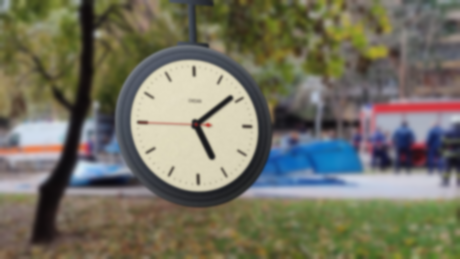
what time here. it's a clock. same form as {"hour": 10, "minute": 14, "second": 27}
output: {"hour": 5, "minute": 8, "second": 45}
